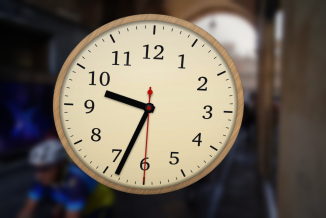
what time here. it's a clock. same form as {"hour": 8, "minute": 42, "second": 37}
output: {"hour": 9, "minute": 33, "second": 30}
